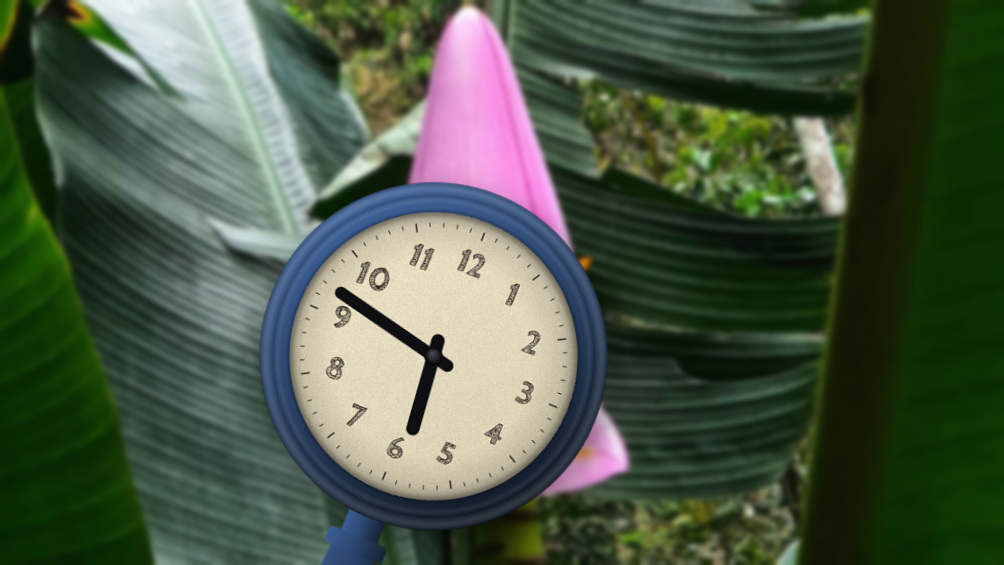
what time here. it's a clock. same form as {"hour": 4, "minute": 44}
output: {"hour": 5, "minute": 47}
